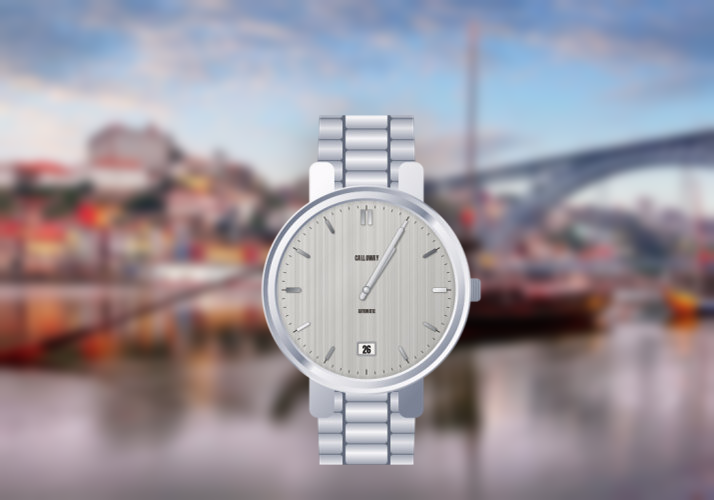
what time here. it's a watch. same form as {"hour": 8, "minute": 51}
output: {"hour": 1, "minute": 5}
